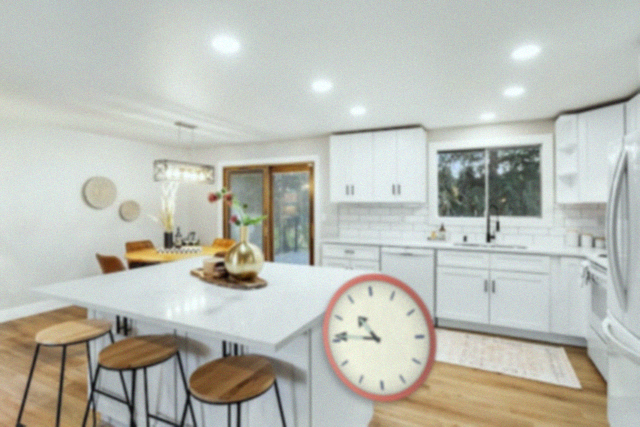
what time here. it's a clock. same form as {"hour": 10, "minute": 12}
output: {"hour": 10, "minute": 46}
